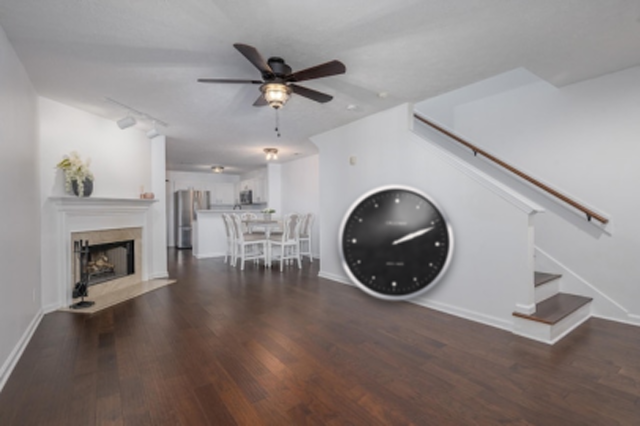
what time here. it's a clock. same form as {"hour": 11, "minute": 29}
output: {"hour": 2, "minute": 11}
